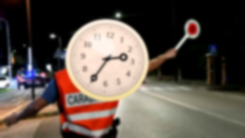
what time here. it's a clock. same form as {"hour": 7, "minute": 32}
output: {"hour": 2, "minute": 35}
